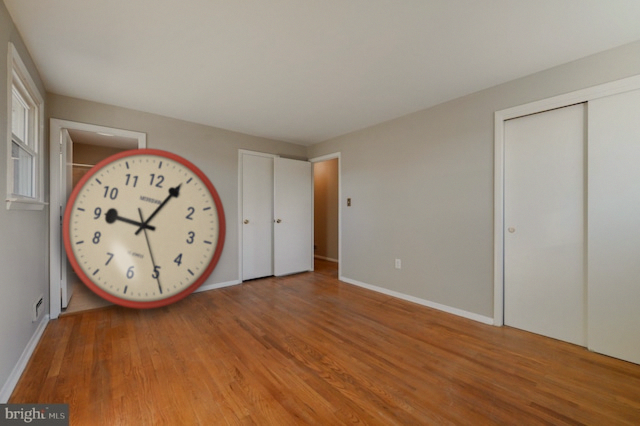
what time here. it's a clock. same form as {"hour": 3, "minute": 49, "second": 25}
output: {"hour": 9, "minute": 4, "second": 25}
